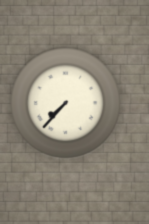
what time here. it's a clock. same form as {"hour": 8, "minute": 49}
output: {"hour": 7, "minute": 37}
